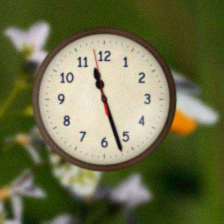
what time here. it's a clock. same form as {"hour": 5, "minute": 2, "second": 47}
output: {"hour": 11, "minute": 26, "second": 58}
